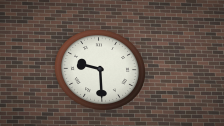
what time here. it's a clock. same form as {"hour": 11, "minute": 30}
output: {"hour": 9, "minute": 30}
